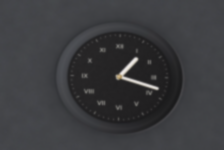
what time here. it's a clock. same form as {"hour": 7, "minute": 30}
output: {"hour": 1, "minute": 18}
